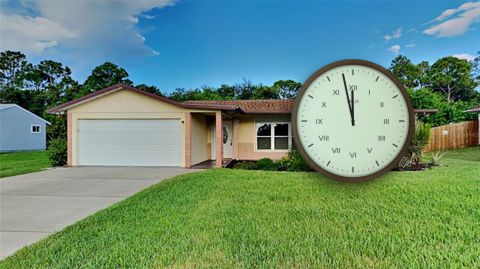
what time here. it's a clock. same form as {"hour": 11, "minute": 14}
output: {"hour": 11, "minute": 58}
